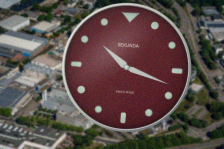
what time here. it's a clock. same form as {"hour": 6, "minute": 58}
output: {"hour": 10, "minute": 18}
